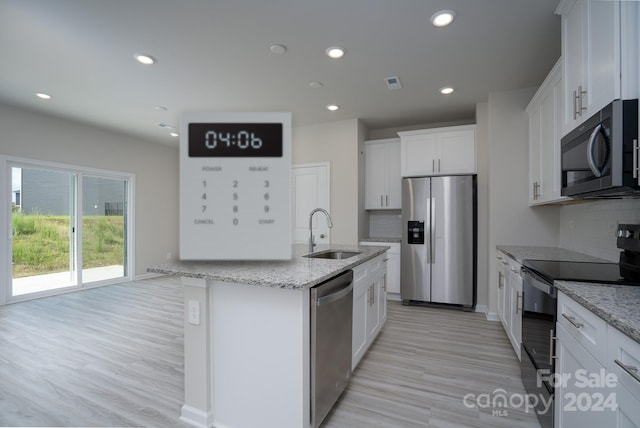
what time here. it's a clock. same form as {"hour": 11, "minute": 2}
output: {"hour": 4, "minute": 6}
